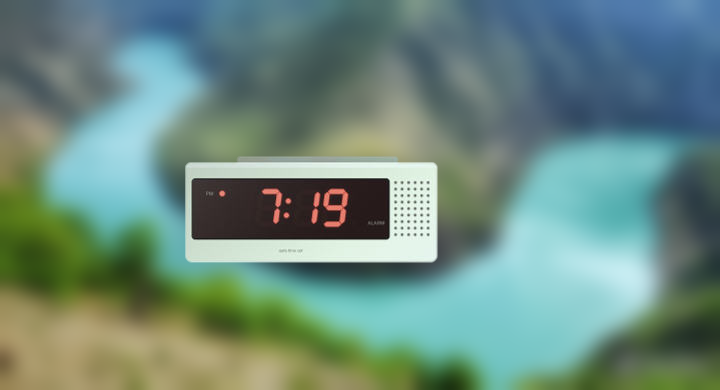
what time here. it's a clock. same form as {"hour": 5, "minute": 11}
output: {"hour": 7, "minute": 19}
